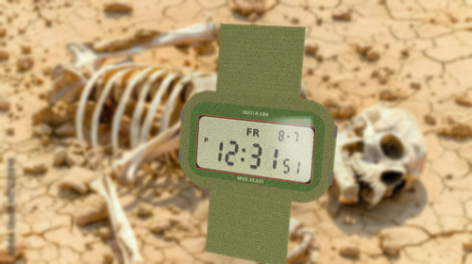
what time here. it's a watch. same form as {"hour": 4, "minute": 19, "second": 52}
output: {"hour": 12, "minute": 31, "second": 51}
